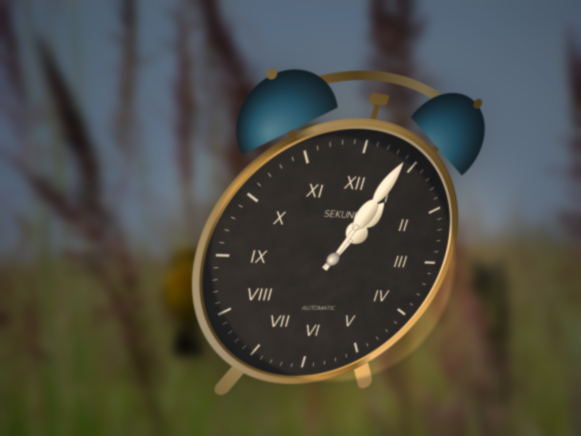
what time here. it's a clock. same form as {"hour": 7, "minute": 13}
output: {"hour": 1, "minute": 4}
